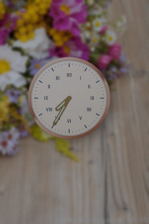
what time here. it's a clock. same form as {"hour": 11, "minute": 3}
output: {"hour": 7, "minute": 35}
